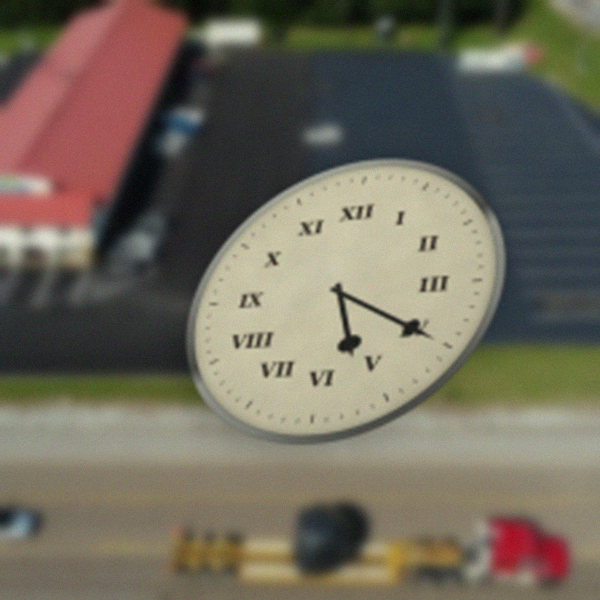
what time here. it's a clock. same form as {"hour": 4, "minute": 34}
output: {"hour": 5, "minute": 20}
